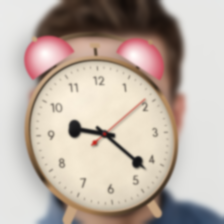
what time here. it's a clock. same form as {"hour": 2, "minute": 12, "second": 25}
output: {"hour": 9, "minute": 22, "second": 9}
